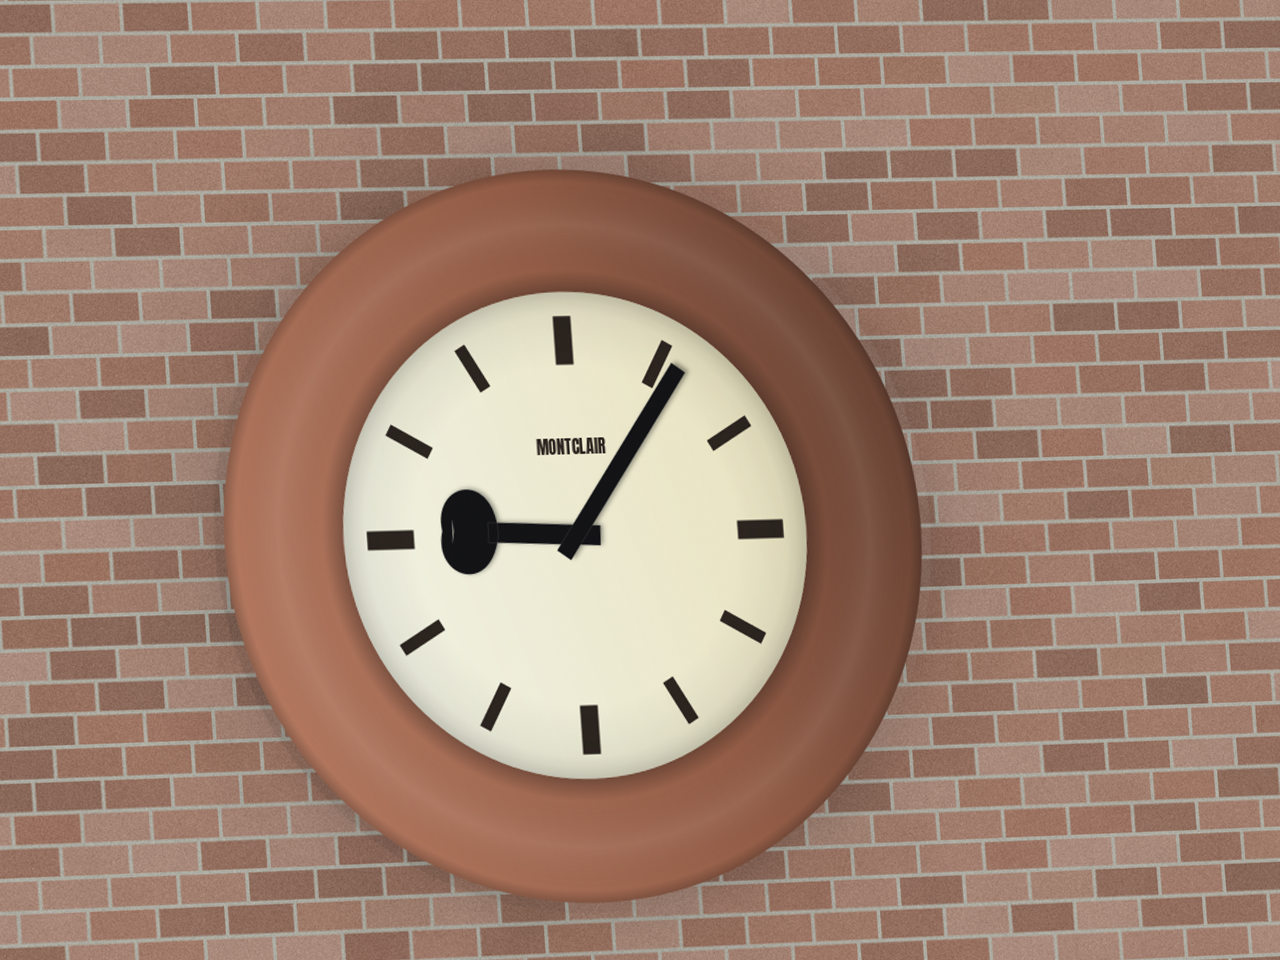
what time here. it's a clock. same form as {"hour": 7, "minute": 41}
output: {"hour": 9, "minute": 6}
